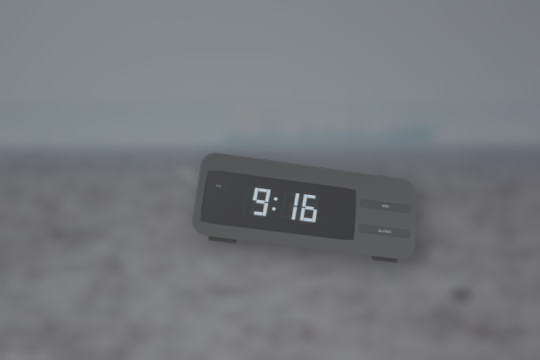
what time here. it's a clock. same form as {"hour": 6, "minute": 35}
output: {"hour": 9, "minute": 16}
